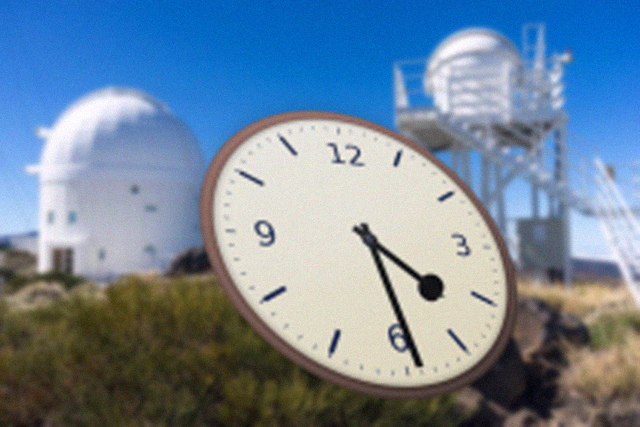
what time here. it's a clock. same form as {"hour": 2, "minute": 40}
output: {"hour": 4, "minute": 29}
